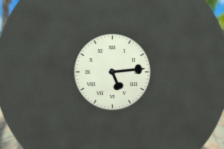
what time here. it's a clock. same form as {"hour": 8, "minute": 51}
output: {"hour": 5, "minute": 14}
